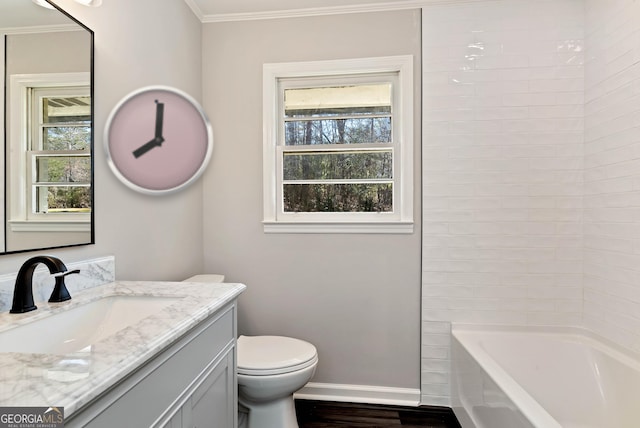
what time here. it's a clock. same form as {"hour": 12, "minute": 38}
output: {"hour": 8, "minute": 1}
